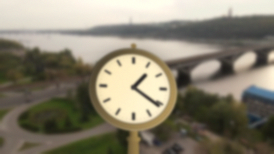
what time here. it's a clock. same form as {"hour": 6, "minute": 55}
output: {"hour": 1, "minute": 21}
